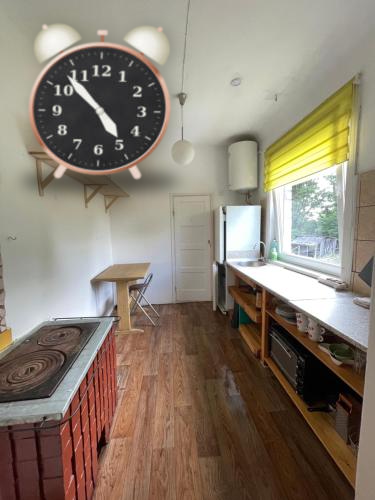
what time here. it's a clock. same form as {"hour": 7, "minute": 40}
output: {"hour": 4, "minute": 53}
